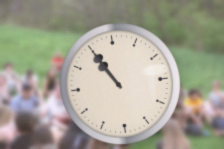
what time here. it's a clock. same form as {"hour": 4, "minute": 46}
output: {"hour": 10, "minute": 55}
